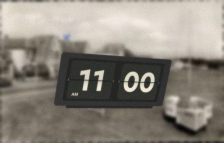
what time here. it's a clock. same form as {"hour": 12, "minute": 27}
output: {"hour": 11, "minute": 0}
